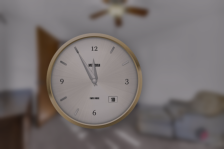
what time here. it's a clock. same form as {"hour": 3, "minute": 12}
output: {"hour": 11, "minute": 55}
